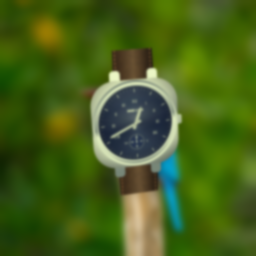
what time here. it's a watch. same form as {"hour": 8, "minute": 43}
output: {"hour": 12, "minute": 41}
